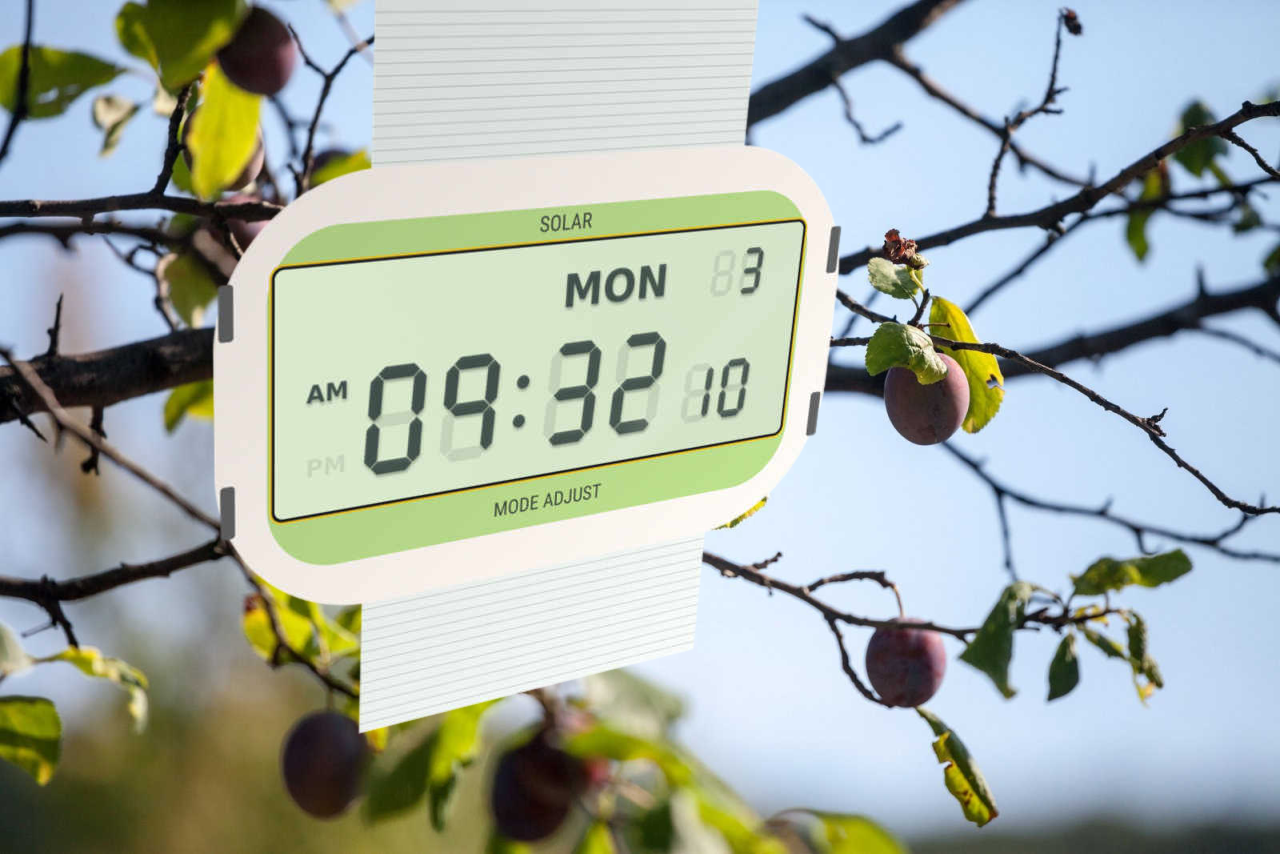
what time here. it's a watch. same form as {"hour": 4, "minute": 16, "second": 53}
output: {"hour": 9, "minute": 32, "second": 10}
